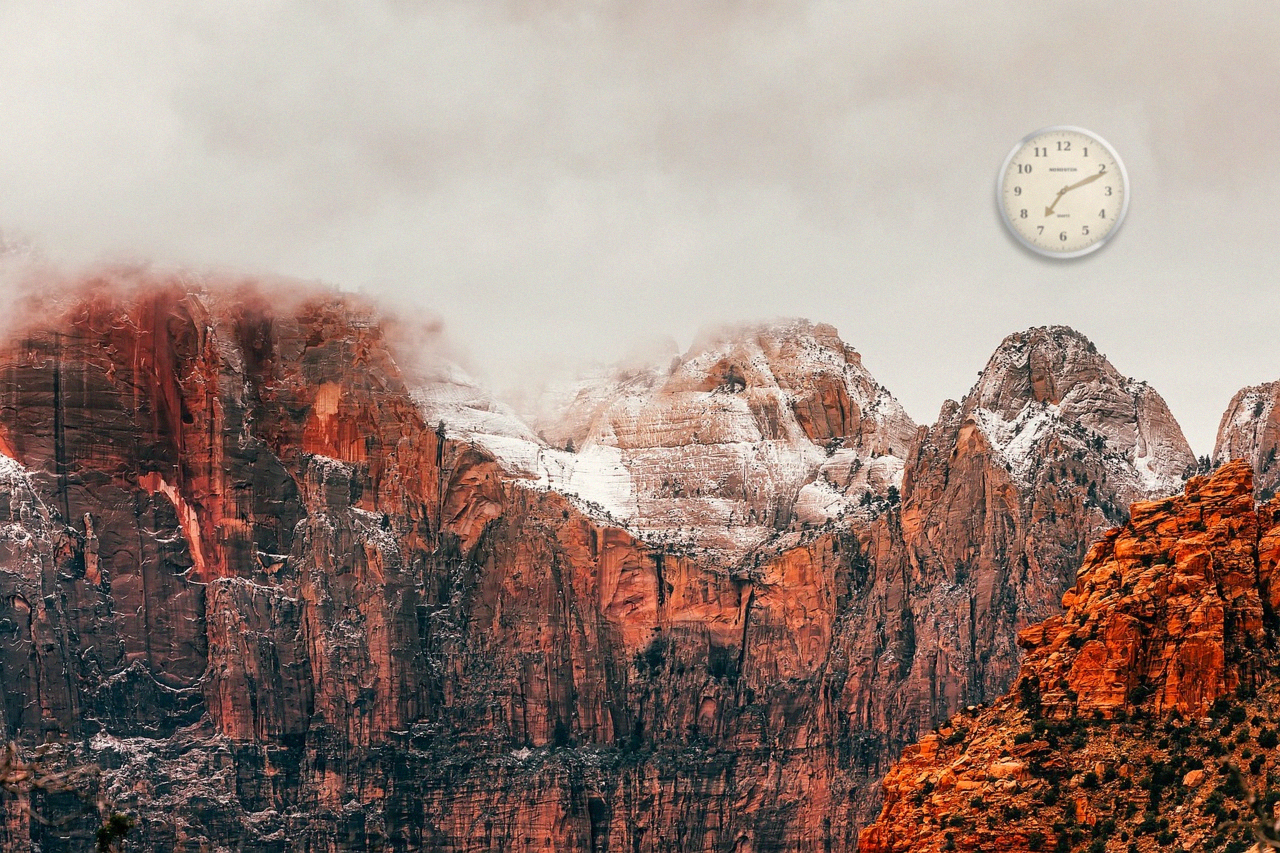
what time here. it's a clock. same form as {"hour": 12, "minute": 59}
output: {"hour": 7, "minute": 11}
